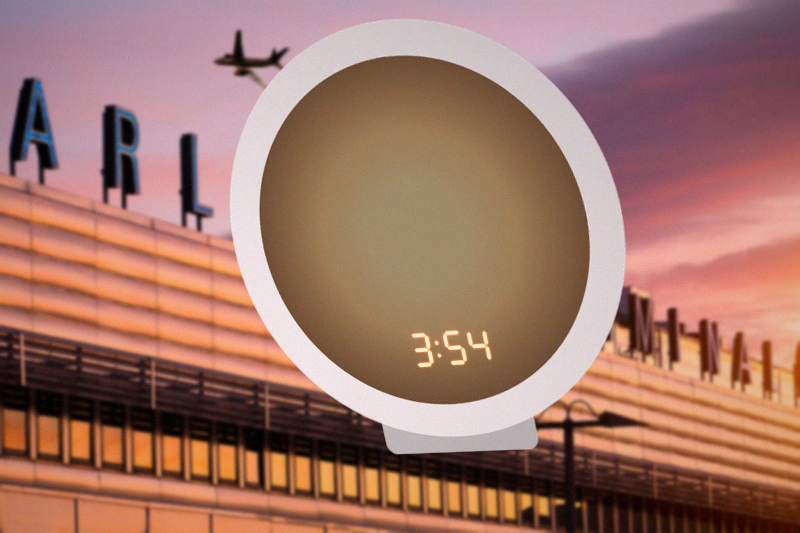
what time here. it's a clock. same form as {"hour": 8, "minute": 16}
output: {"hour": 3, "minute": 54}
